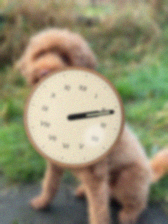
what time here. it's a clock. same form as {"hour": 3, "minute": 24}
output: {"hour": 2, "minute": 11}
